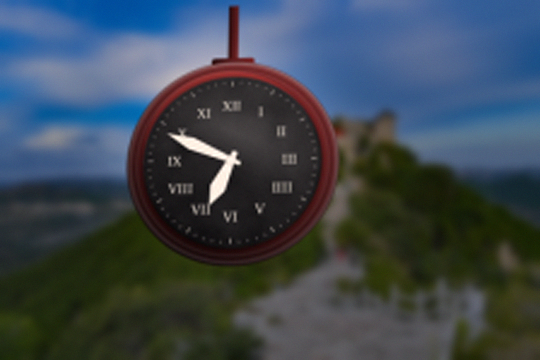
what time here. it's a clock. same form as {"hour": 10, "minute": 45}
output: {"hour": 6, "minute": 49}
